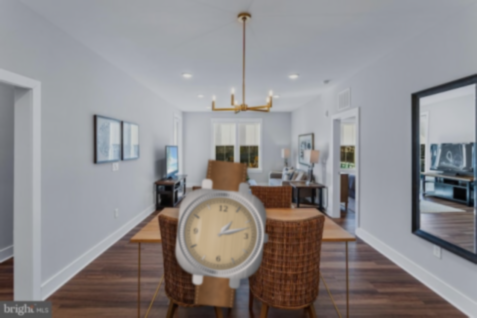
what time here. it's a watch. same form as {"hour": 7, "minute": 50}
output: {"hour": 1, "minute": 12}
